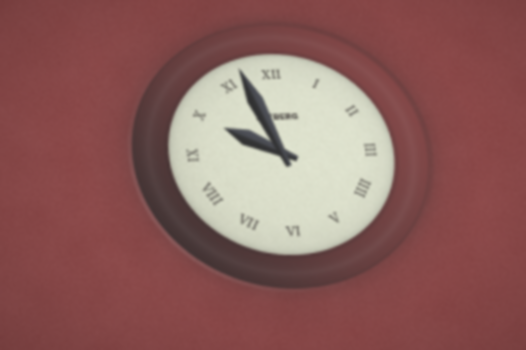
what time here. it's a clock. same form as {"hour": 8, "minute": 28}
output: {"hour": 9, "minute": 57}
